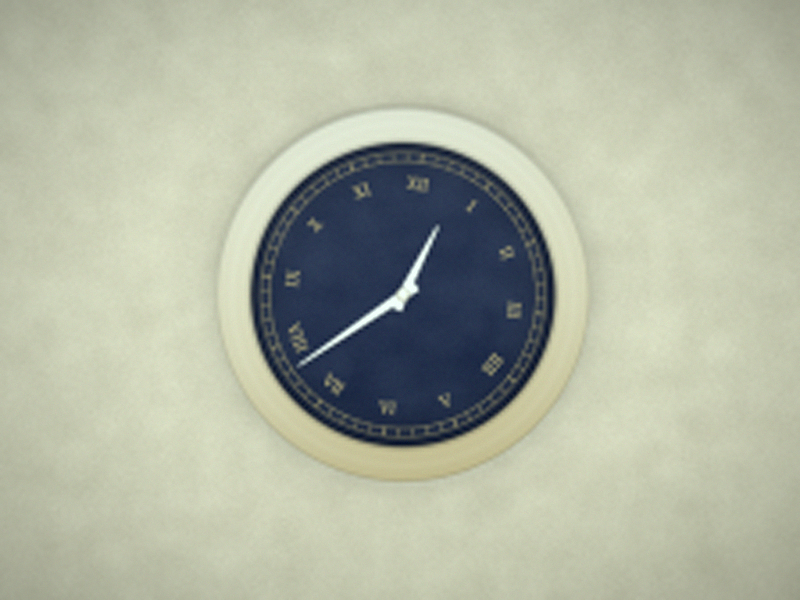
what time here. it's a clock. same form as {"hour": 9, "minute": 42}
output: {"hour": 12, "minute": 38}
